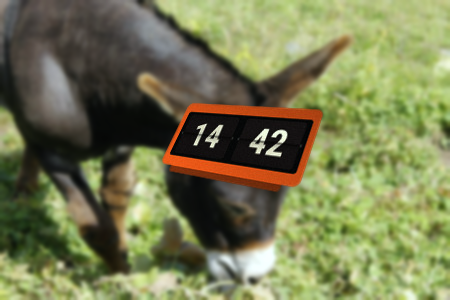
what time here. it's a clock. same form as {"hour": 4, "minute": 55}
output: {"hour": 14, "minute": 42}
